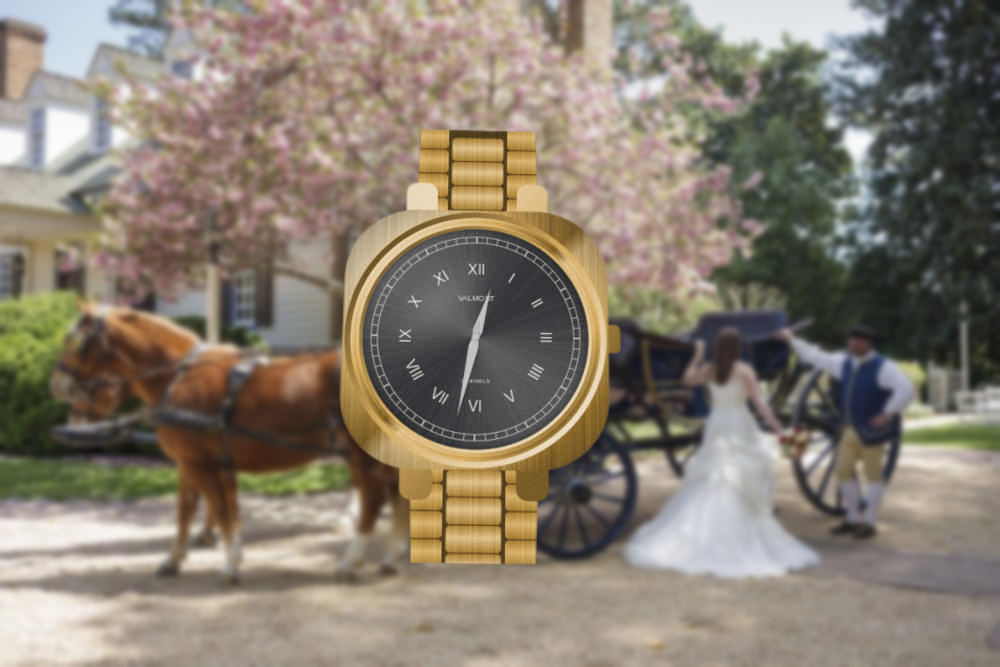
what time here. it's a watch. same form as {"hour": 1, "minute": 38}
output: {"hour": 12, "minute": 32}
